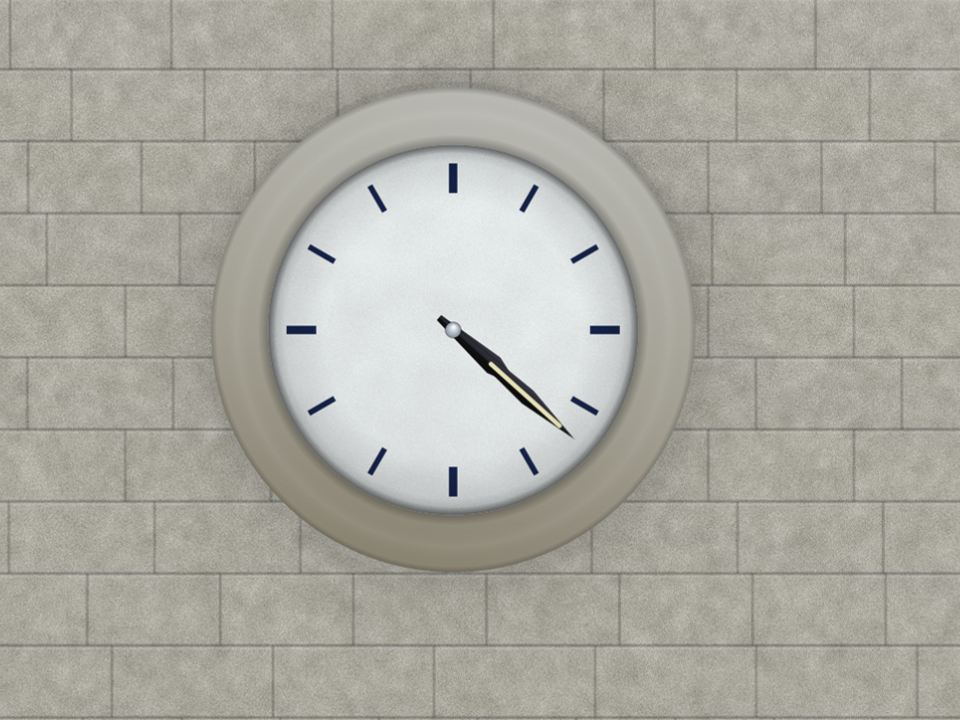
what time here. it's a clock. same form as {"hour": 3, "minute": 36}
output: {"hour": 4, "minute": 22}
